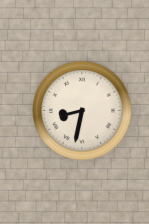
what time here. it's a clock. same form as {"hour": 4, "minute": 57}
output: {"hour": 8, "minute": 32}
